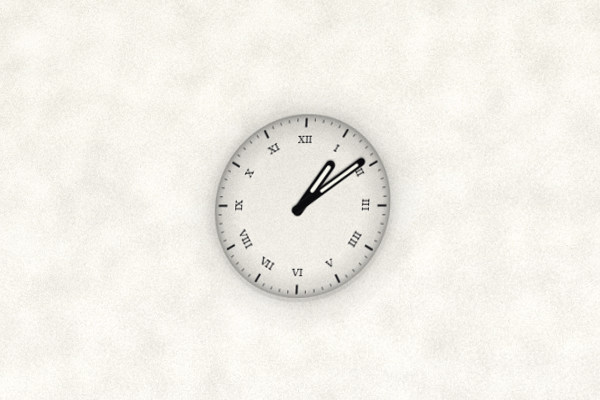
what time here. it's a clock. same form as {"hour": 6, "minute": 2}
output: {"hour": 1, "minute": 9}
